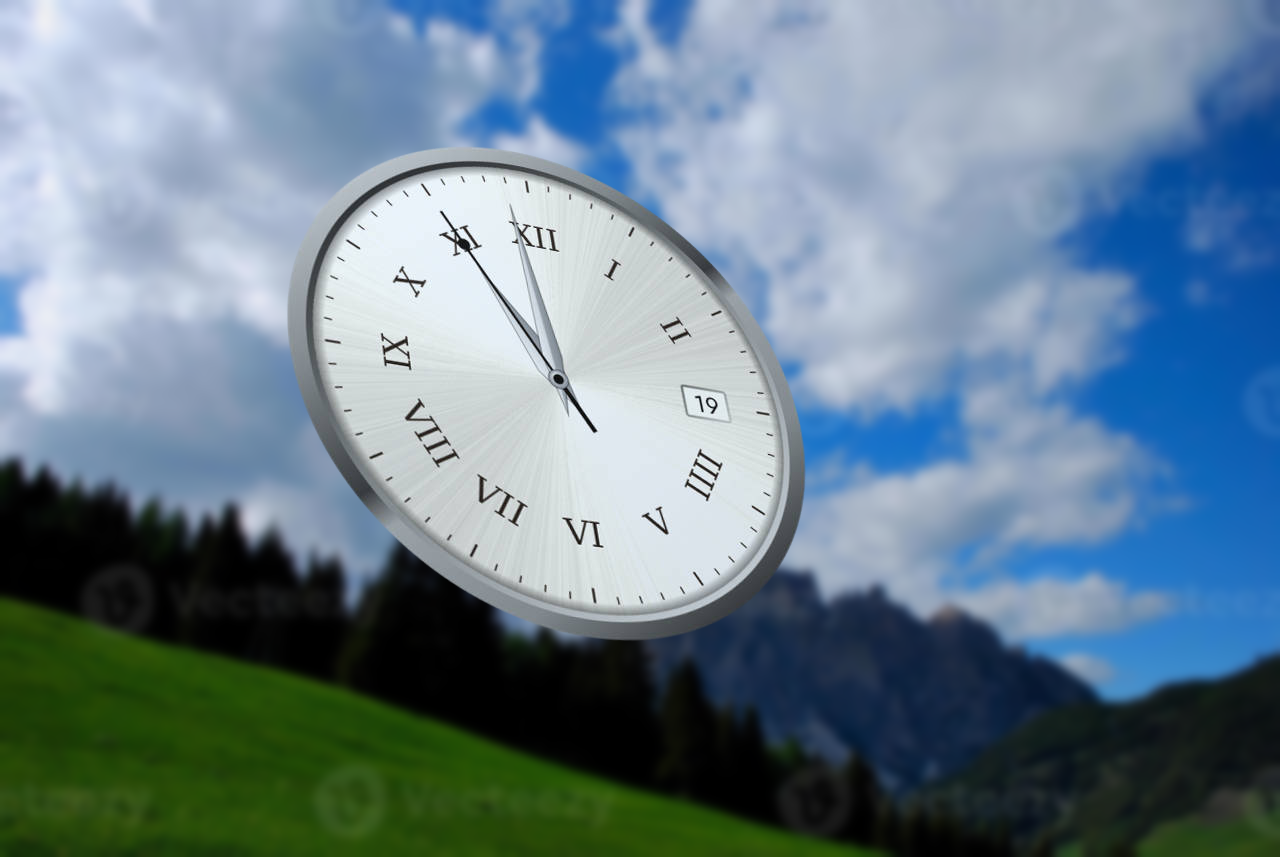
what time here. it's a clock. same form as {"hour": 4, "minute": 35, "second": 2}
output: {"hour": 10, "minute": 58, "second": 55}
